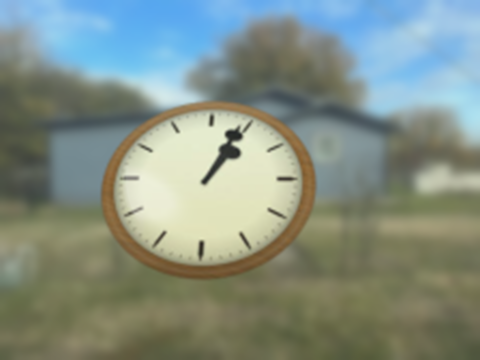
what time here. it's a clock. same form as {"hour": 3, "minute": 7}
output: {"hour": 1, "minute": 4}
